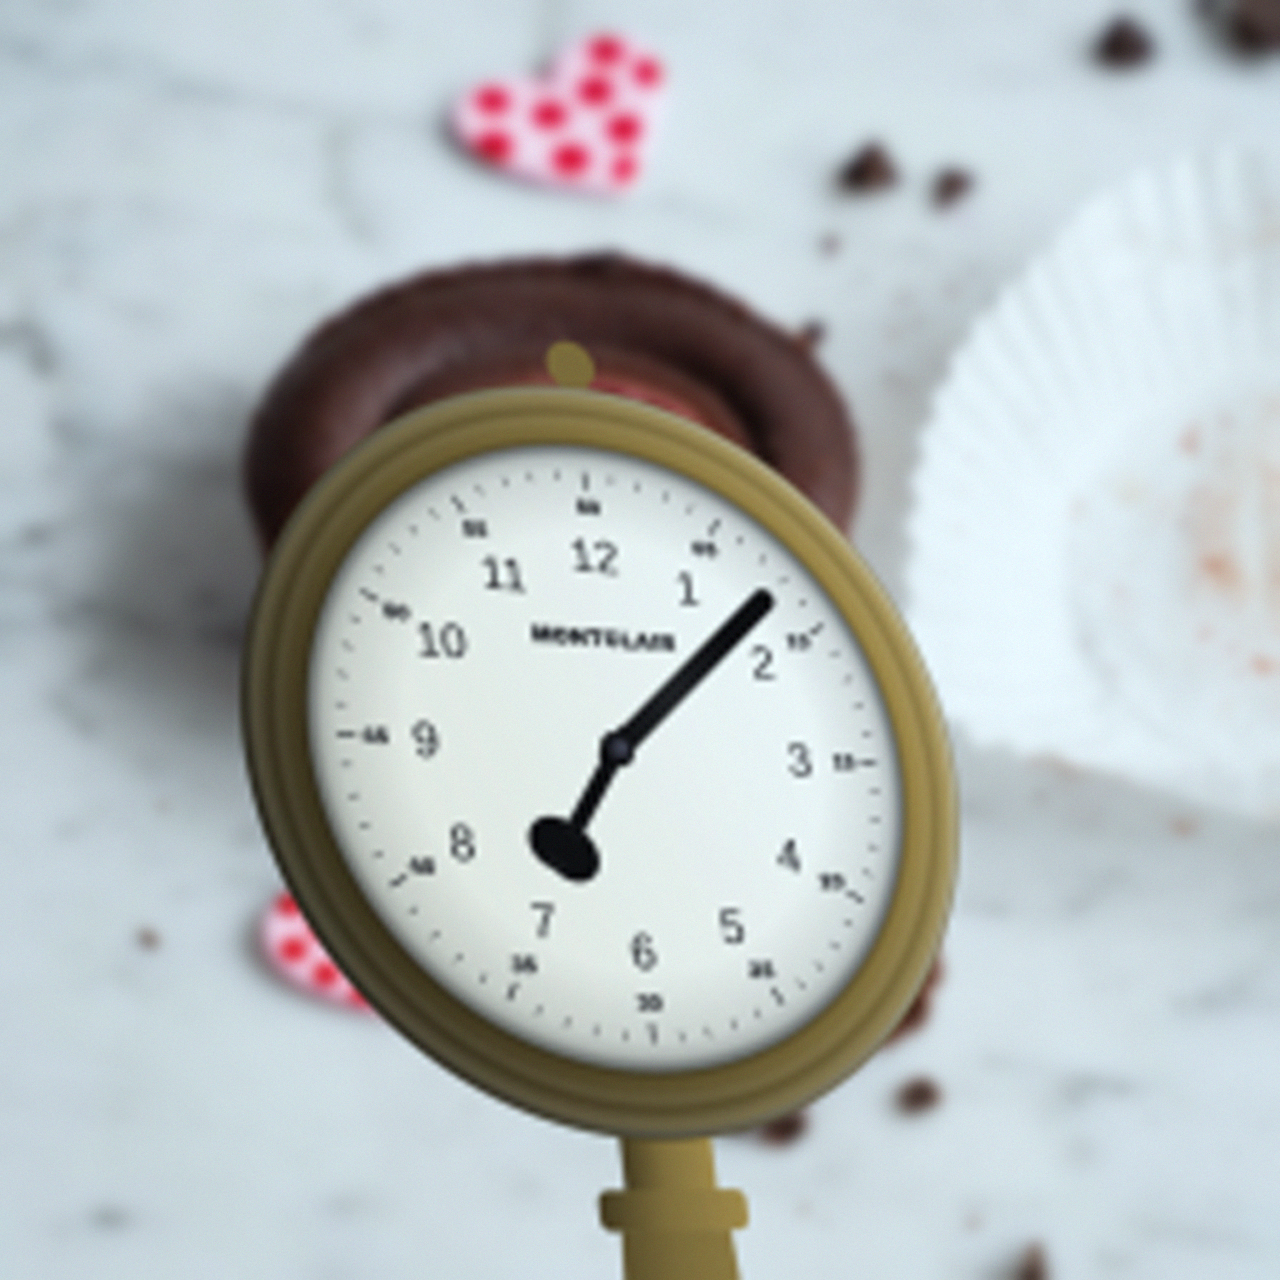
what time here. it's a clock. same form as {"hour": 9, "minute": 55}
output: {"hour": 7, "minute": 8}
